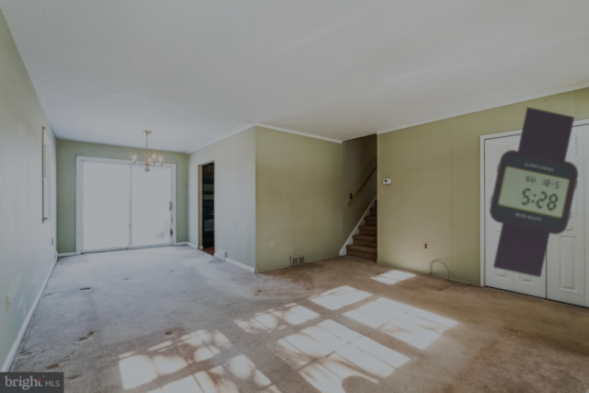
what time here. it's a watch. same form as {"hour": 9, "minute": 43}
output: {"hour": 5, "minute": 28}
